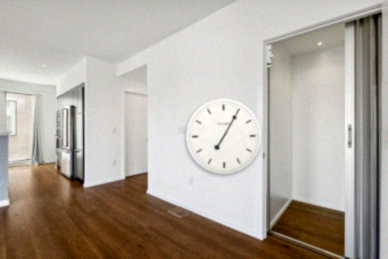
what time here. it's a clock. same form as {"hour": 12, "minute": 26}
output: {"hour": 7, "minute": 5}
